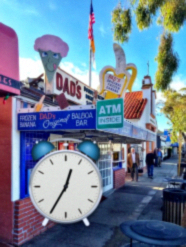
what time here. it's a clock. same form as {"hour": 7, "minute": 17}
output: {"hour": 12, "minute": 35}
